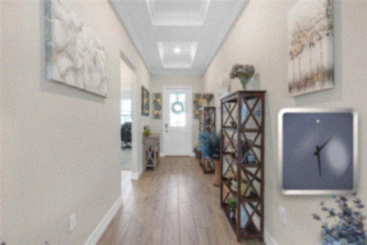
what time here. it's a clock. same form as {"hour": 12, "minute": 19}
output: {"hour": 1, "minute": 29}
